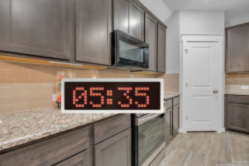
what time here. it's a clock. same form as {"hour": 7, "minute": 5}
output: {"hour": 5, "minute": 35}
